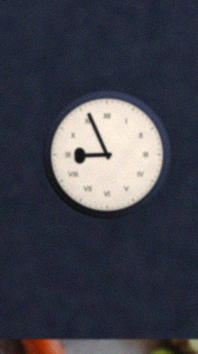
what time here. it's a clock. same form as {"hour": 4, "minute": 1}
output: {"hour": 8, "minute": 56}
